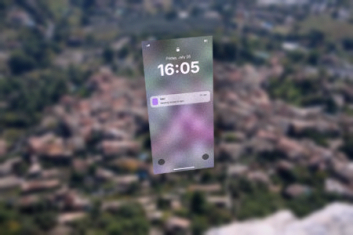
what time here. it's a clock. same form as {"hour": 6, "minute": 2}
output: {"hour": 16, "minute": 5}
